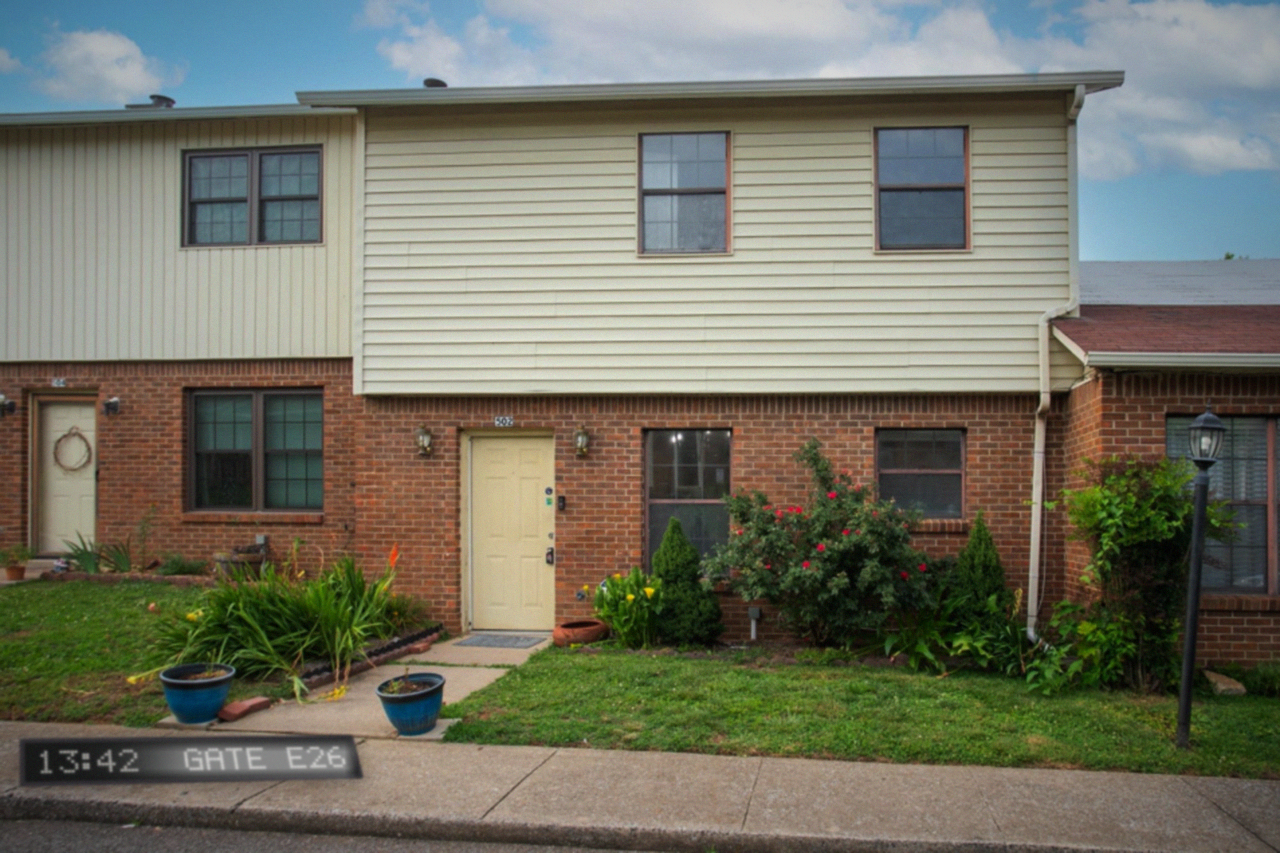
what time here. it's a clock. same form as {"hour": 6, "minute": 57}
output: {"hour": 13, "minute": 42}
